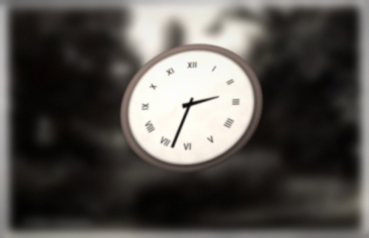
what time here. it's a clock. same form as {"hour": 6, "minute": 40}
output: {"hour": 2, "minute": 33}
